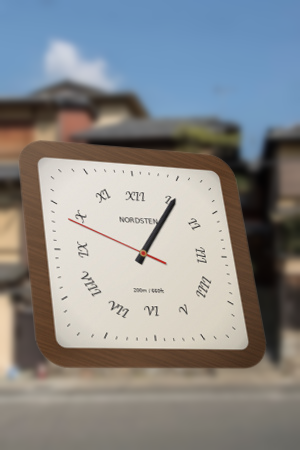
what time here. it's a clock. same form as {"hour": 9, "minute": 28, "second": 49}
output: {"hour": 1, "minute": 5, "second": 49}
